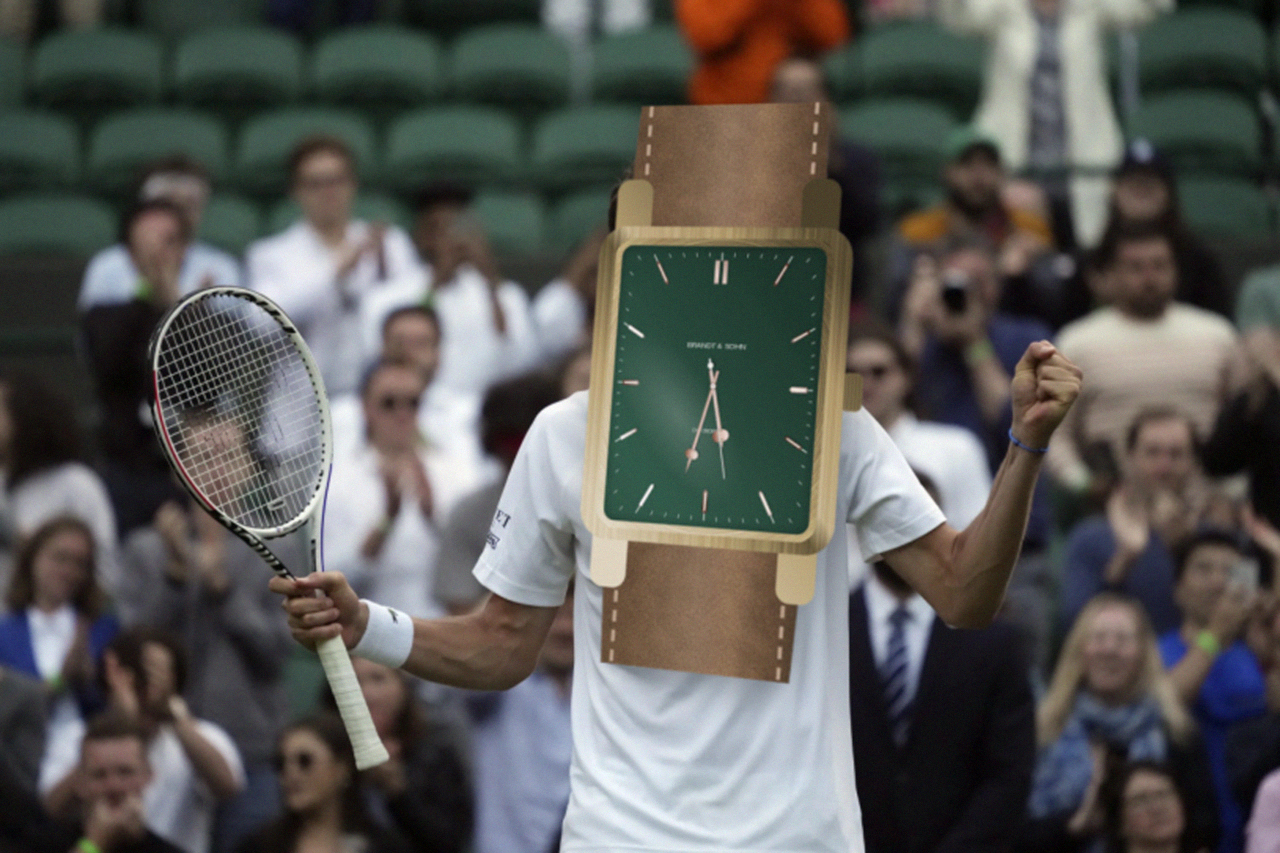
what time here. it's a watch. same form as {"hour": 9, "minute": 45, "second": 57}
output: {"hour": 5, "minute": 32, "second": 28}
